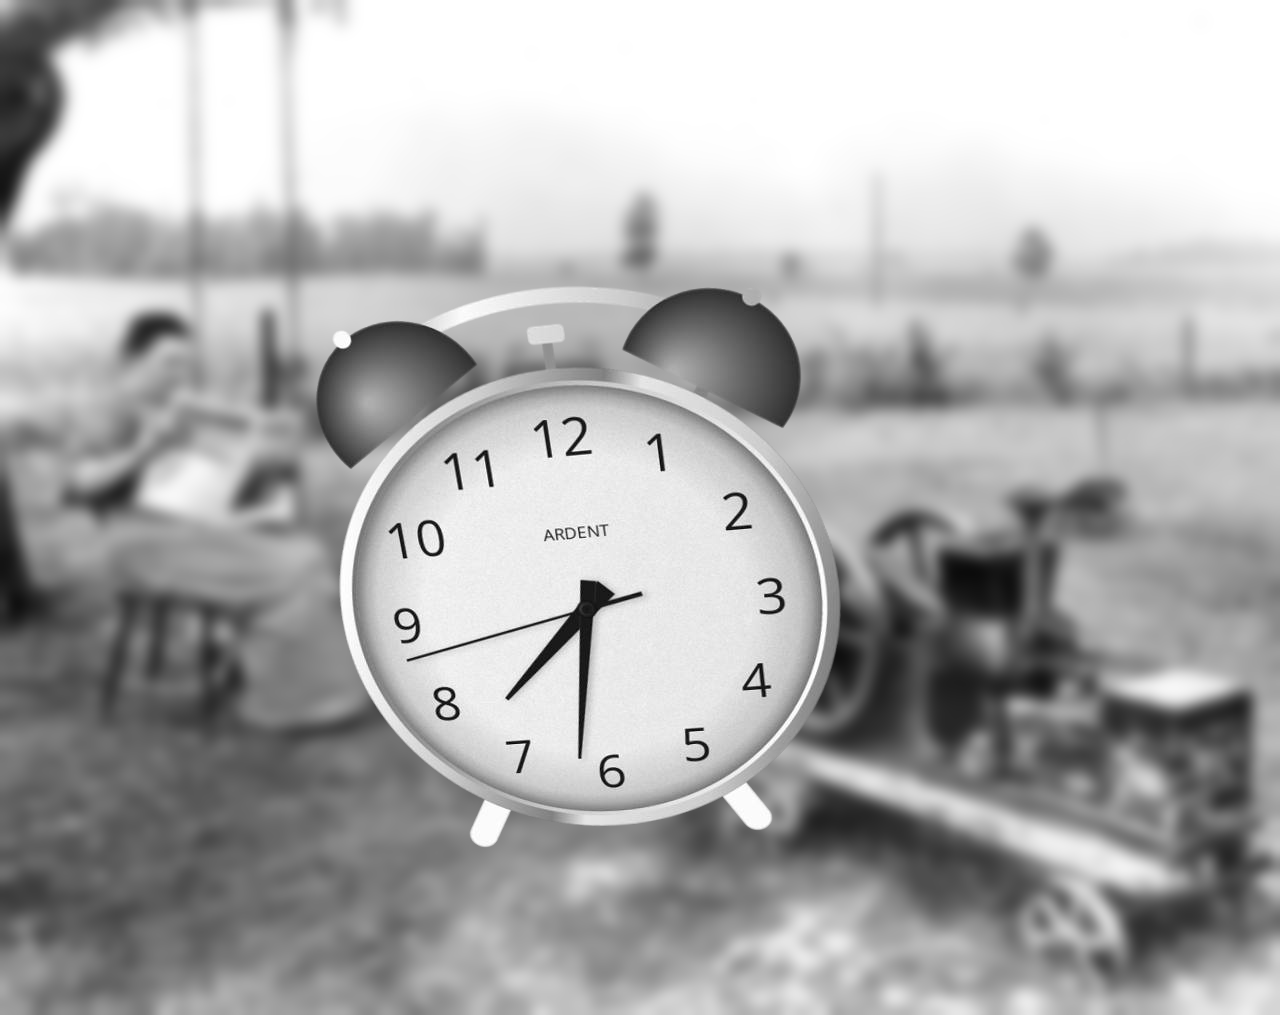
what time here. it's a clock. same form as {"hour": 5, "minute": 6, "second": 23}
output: {"hour": 7, "minute": 31, "second": 43}
